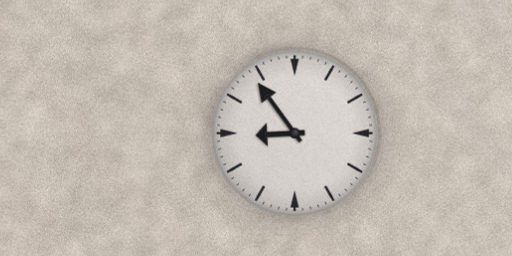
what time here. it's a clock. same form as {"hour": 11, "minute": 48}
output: {"hour": 8, "minute": 54}
